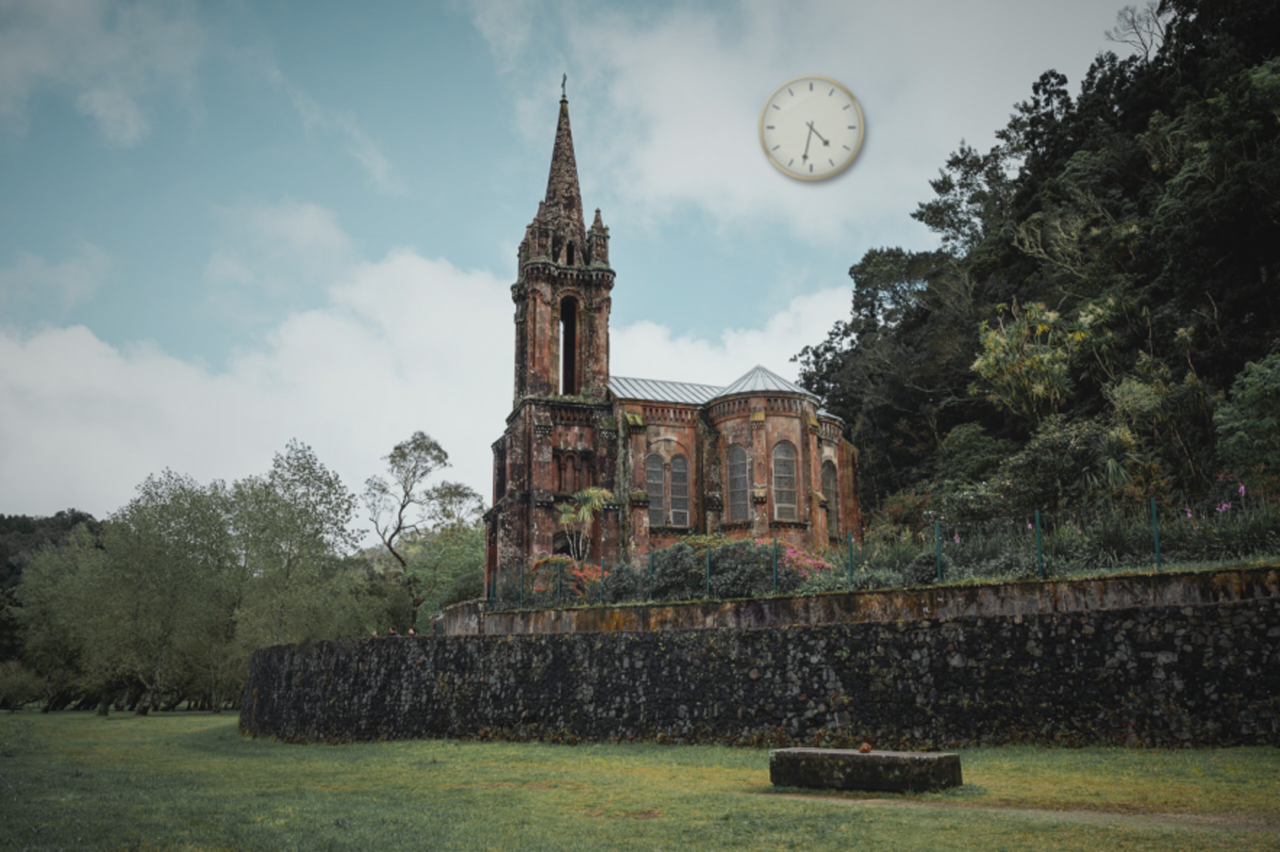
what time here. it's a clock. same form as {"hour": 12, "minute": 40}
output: {"hour": 4, "minute": 32}
